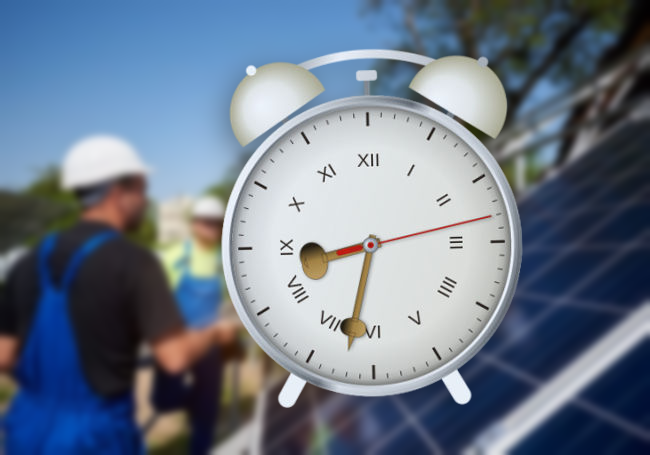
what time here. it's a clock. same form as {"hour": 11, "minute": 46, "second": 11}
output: {"hour": 8, "minute": 32, "second": 13}
